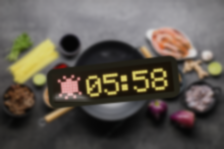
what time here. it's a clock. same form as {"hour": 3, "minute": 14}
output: {"hour": 5, "minute": 58}
